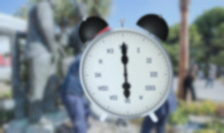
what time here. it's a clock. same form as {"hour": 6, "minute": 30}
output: {"hour": 6, "minute": 0}
